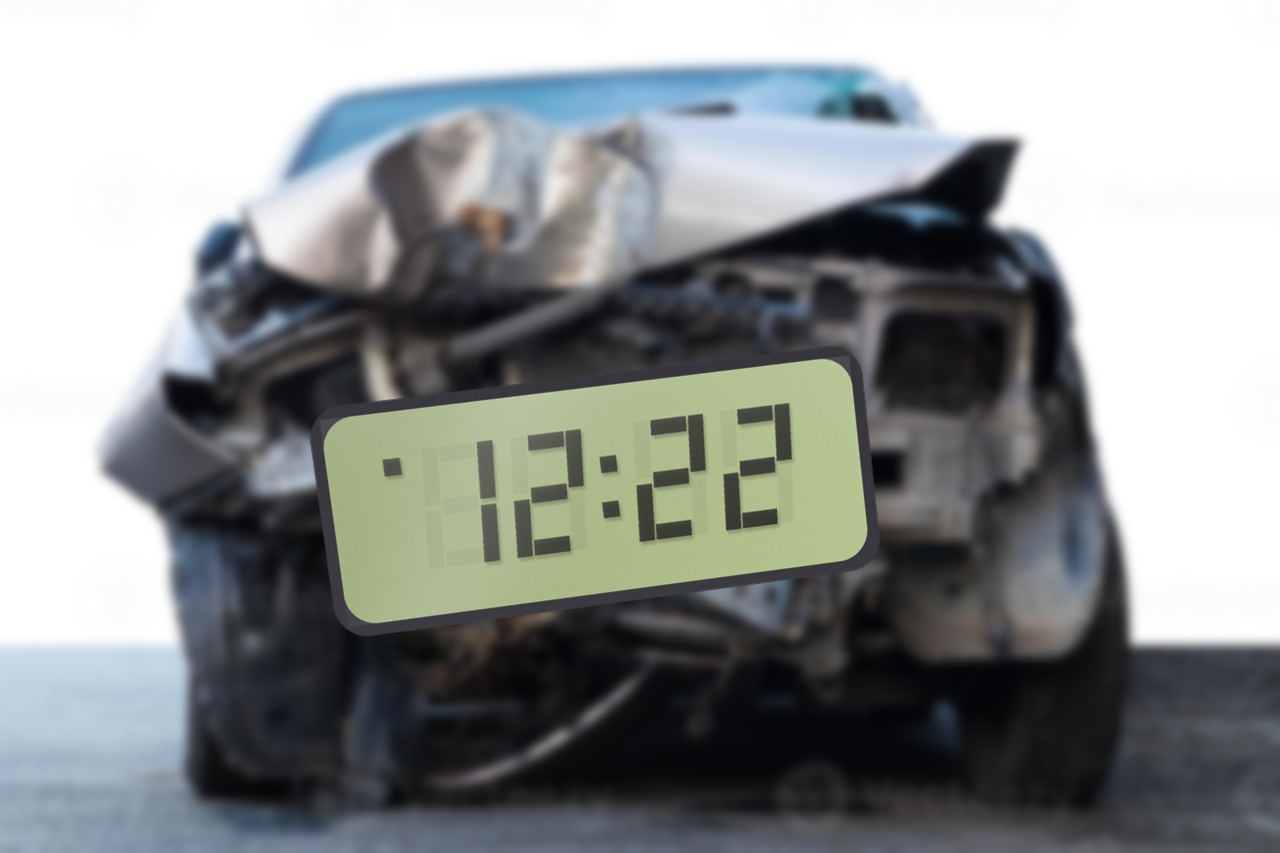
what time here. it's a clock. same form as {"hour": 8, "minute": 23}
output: {"hour": 12, "minute": 22}
